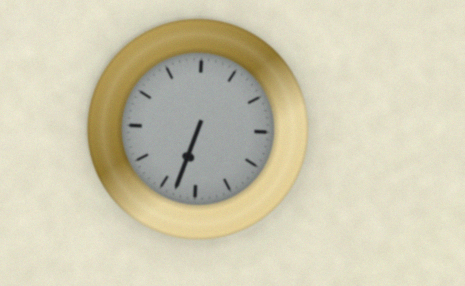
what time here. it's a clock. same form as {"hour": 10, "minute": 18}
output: {"hour": 6, "minute": 33}
